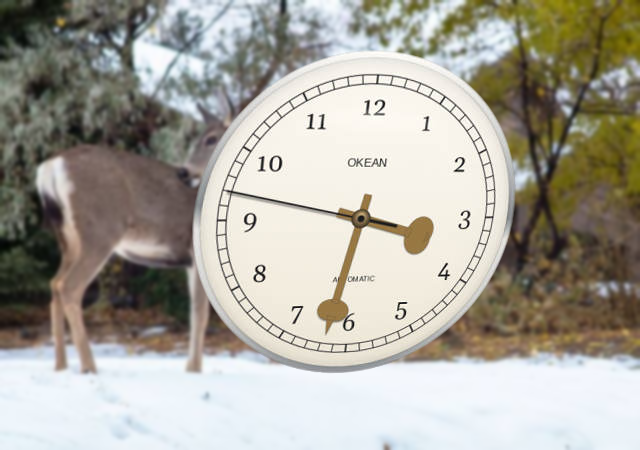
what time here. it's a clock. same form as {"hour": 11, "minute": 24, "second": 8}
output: {"hour": 3, "minute": 31, "second": 47}
